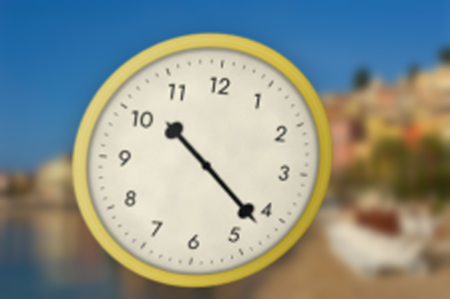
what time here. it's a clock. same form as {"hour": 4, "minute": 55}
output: {"hour": 10, "minute": 22}
